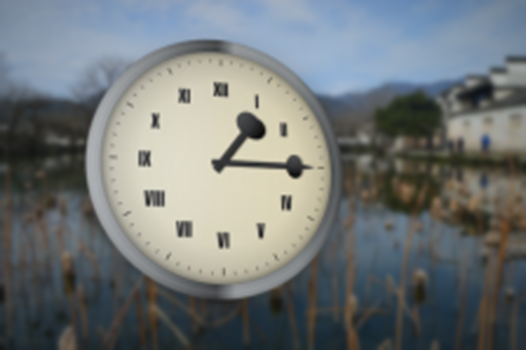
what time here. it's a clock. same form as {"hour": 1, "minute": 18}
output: {"hour": 1, "minute": 15}
